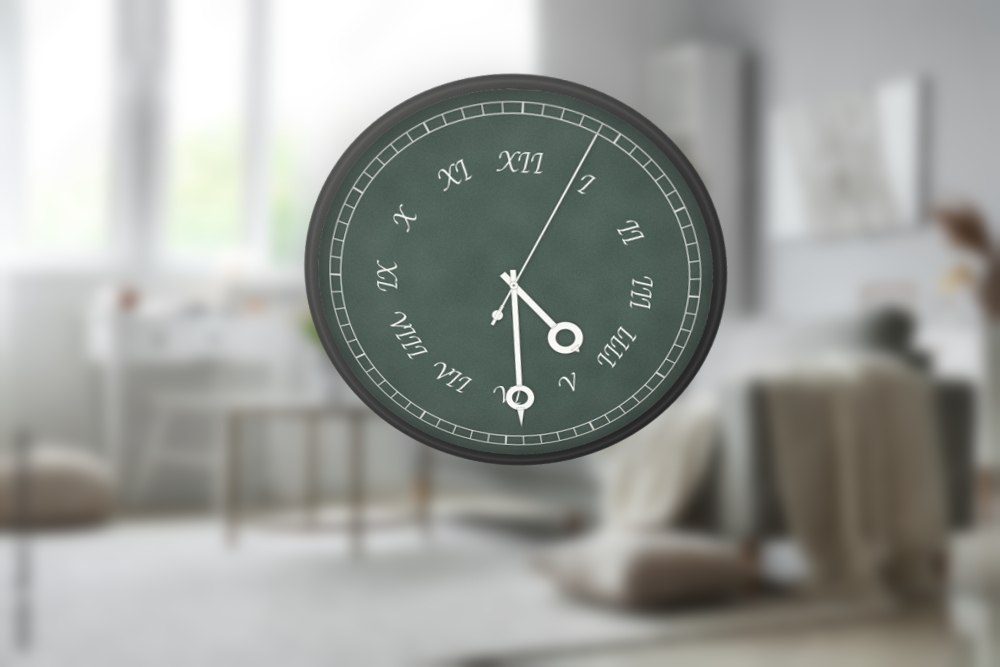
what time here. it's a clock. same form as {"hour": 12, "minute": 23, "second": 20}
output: {"hour": 4, "minute": 29, "second": 4}
